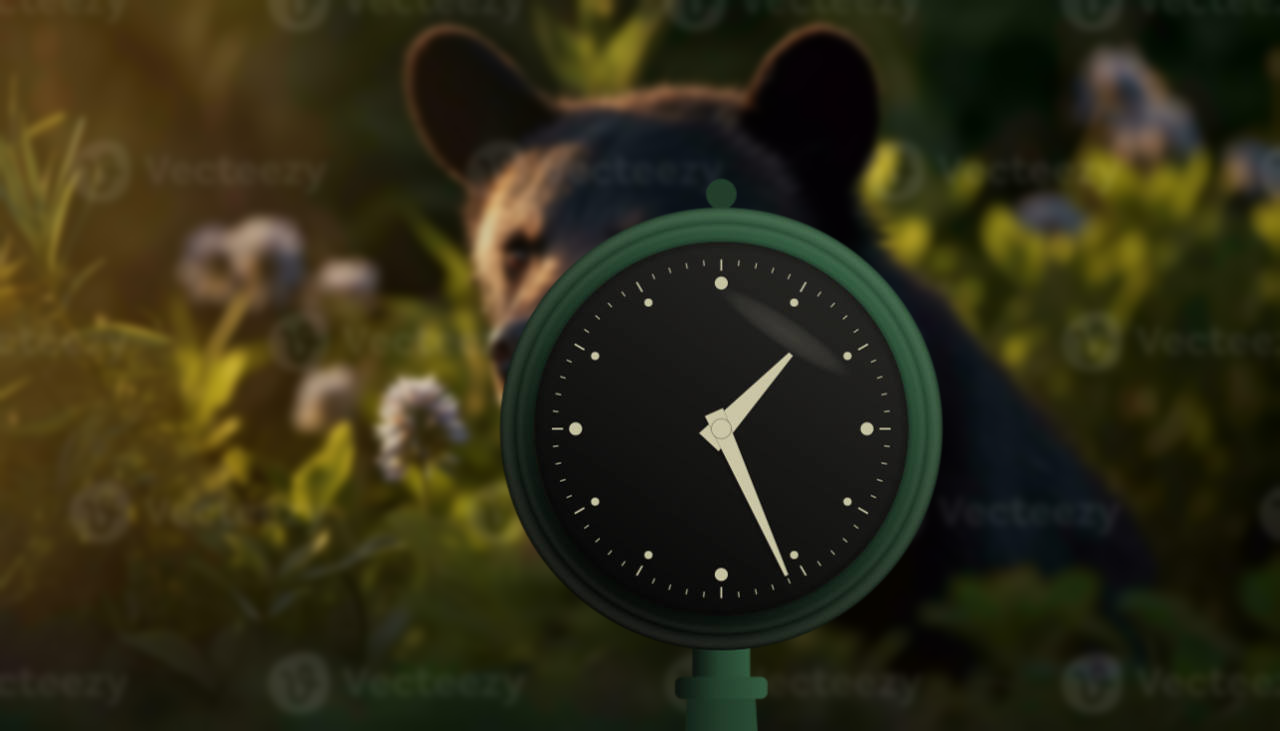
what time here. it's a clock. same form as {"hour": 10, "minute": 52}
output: {"hour": 1, "minute": 26}
